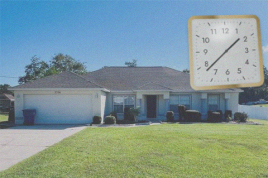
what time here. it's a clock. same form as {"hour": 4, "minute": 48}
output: {"hour": 1, "minute": 38}
